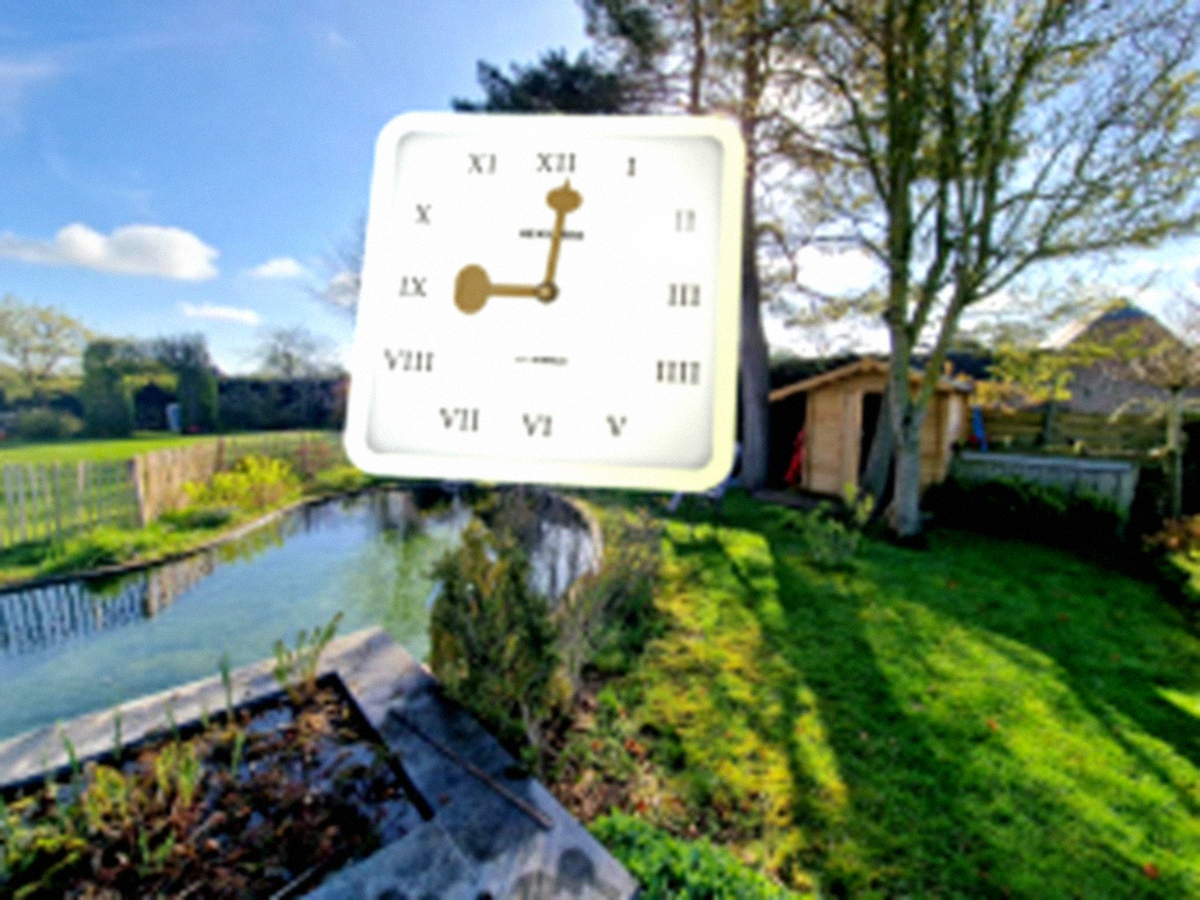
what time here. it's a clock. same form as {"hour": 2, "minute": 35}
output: {"hour": 9, "minute": 1}
